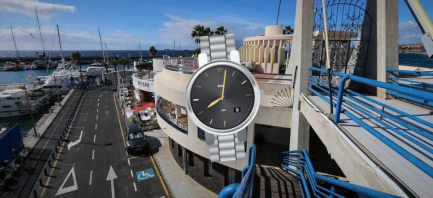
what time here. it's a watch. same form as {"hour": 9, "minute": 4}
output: {"hour": 8, "minute": 2}
